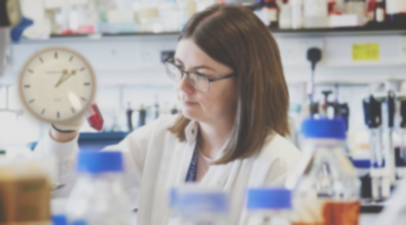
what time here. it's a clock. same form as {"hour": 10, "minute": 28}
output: {"hour": 1, "minute": 9}
